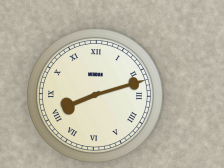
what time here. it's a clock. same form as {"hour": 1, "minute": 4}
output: {"hour": 8, "minute": 12}
